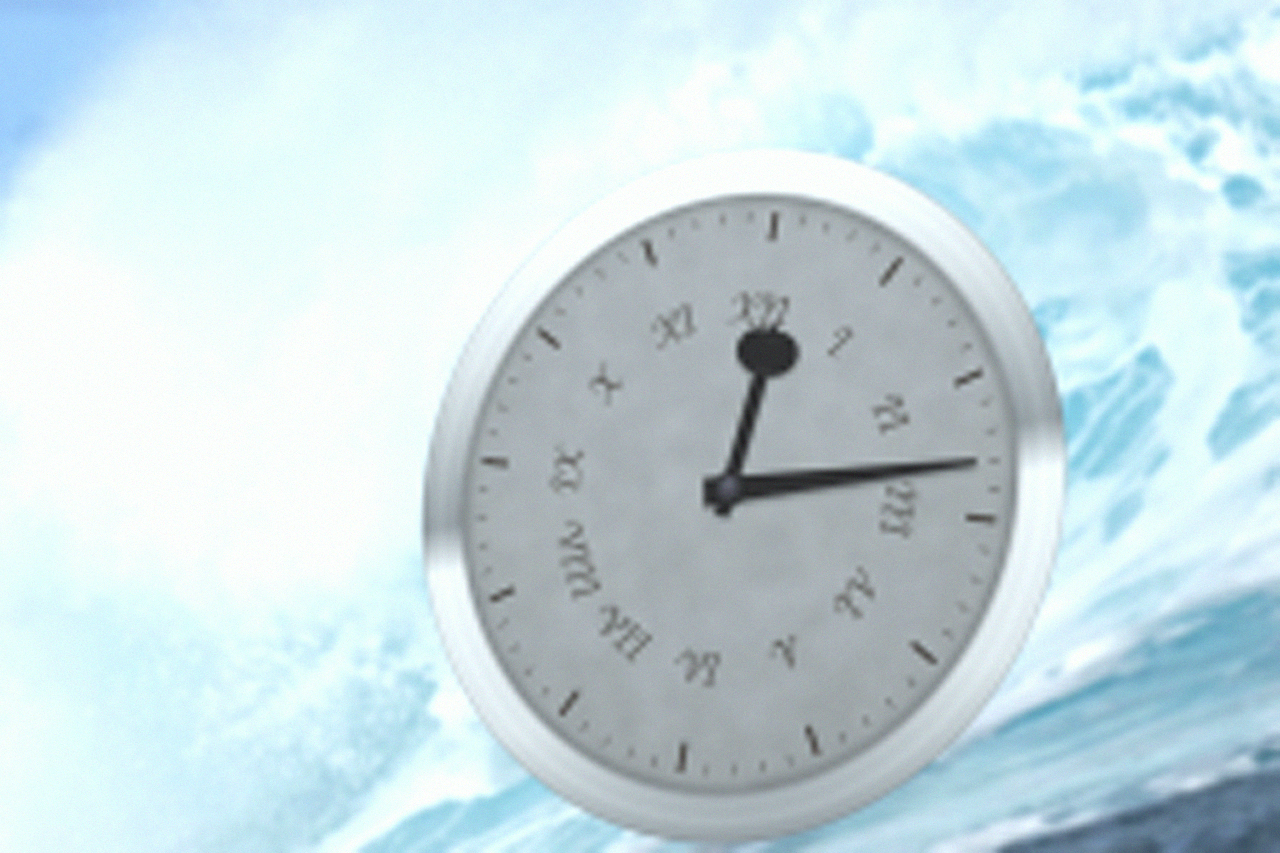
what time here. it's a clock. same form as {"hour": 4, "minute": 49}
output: {"hour": 12, "minute": 13}
